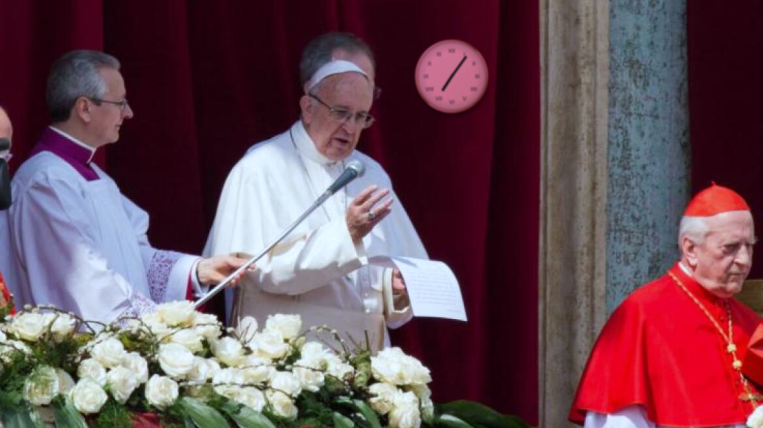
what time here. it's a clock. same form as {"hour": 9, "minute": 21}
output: {"hour": 7, "minute": 6}
